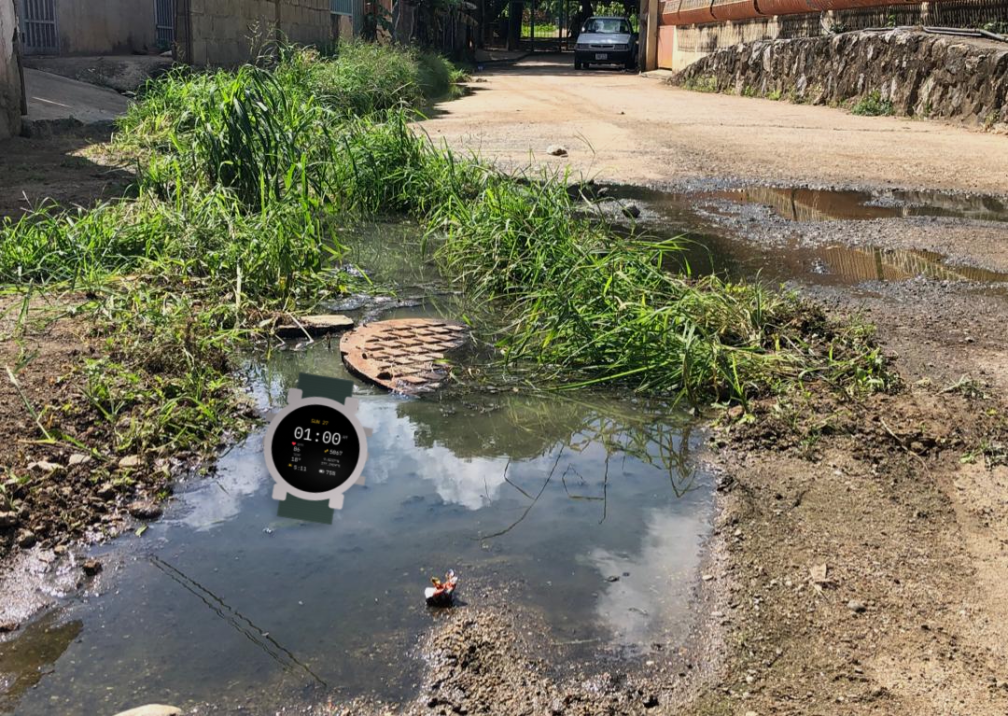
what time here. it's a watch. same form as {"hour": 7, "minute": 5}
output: {"hour": 1, "minute": 0}
